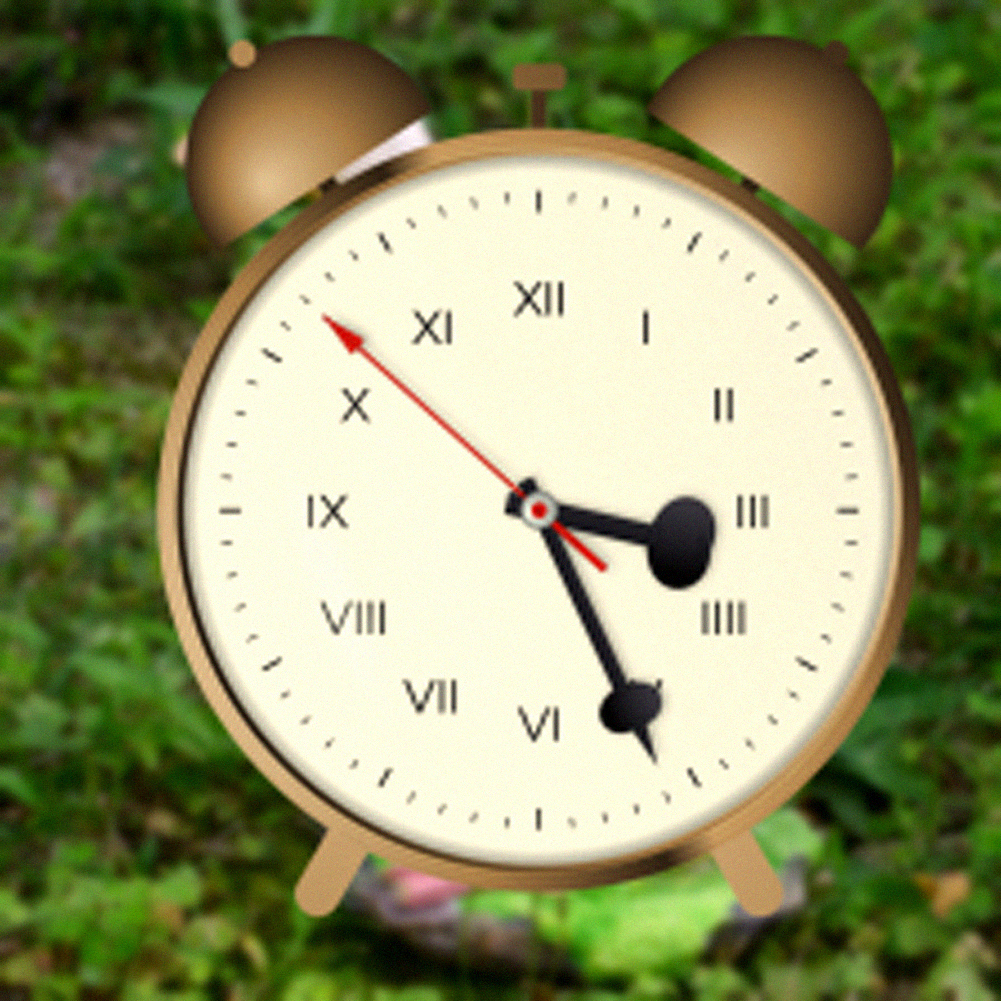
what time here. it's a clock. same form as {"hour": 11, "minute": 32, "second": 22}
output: {"hour": 3, "minute": 25, "second": 52}
